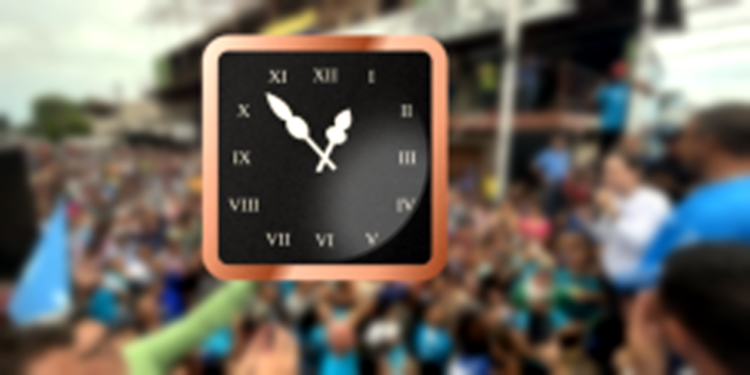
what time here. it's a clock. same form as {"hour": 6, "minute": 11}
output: {"hour": 12, "minute": 53}
